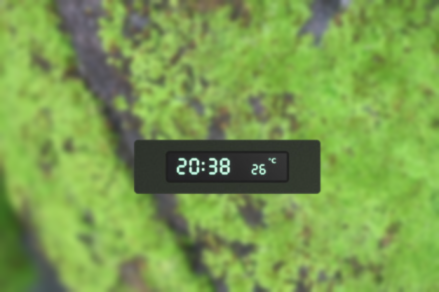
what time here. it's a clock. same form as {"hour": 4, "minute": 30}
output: {"hour": 20, "minute": 38}
